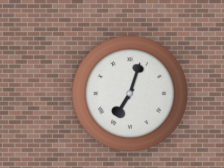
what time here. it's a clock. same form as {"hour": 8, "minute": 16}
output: {"hour": 7, "minute": 3}
